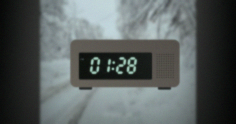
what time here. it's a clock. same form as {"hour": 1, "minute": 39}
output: {"hour": 1, "minute": 28}
